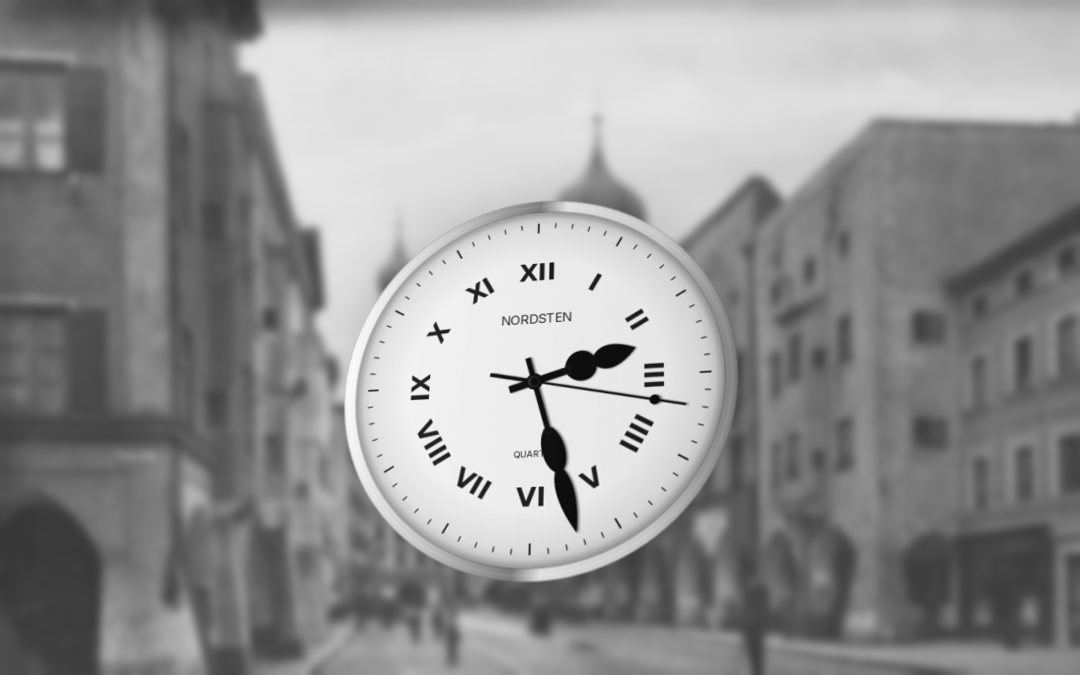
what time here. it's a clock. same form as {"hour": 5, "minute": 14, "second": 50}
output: {"hour": 2, "minute": 27, "second": 17}
